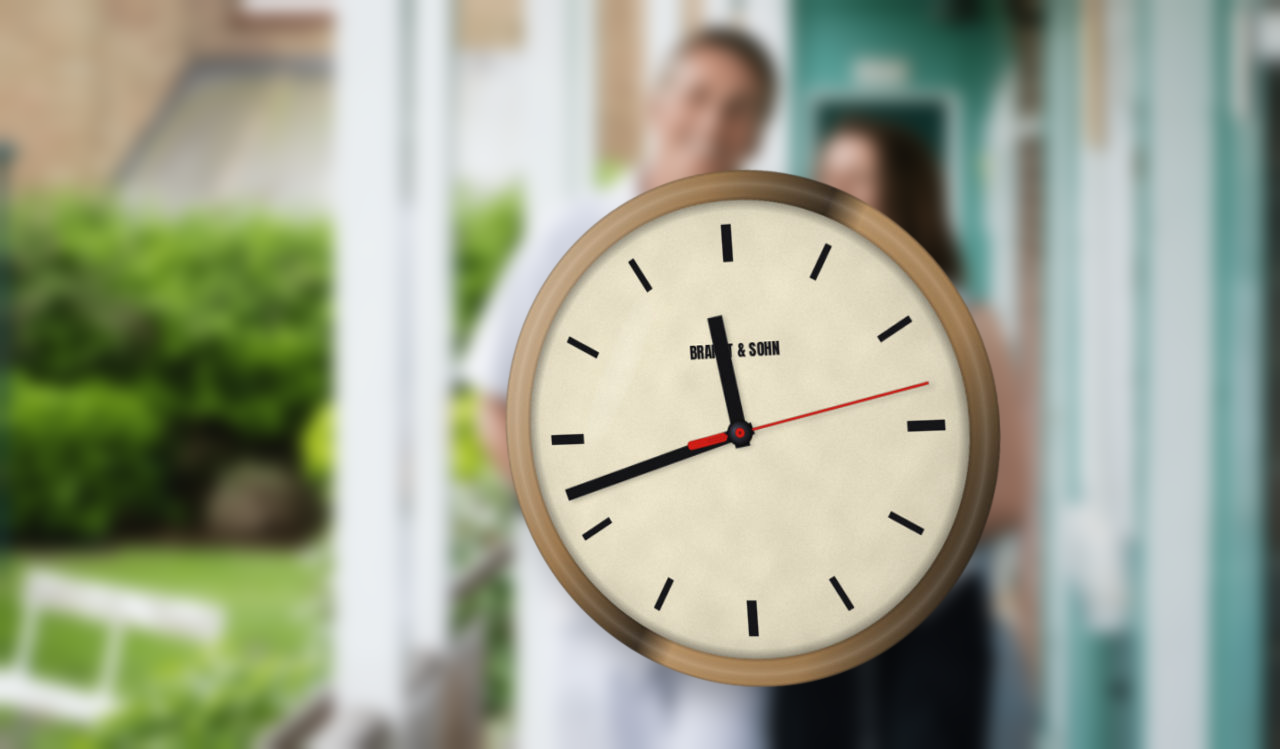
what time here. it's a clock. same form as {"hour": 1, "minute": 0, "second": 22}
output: {"hour": 11, "minute": 42, "second": 13}
